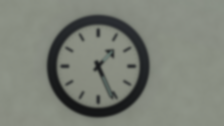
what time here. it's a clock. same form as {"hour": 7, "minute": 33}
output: {"hour": 1, "minute": 26}
